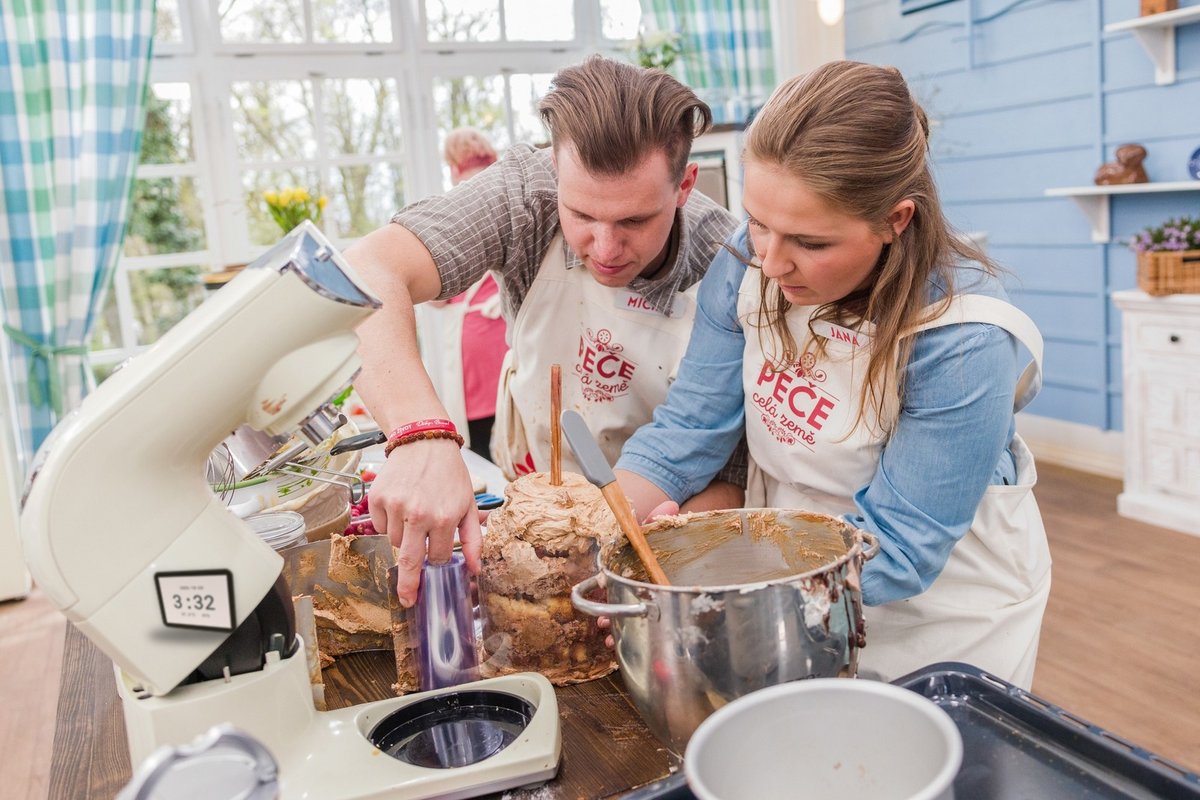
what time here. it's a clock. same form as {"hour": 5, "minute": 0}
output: {"hour": 3, "minute": 32}
